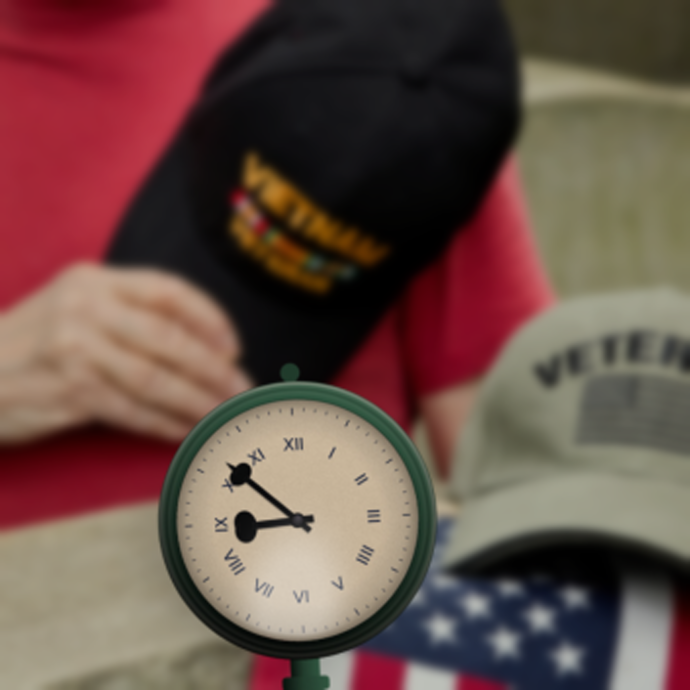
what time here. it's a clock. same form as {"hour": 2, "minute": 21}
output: {"hour": 8, "minute": 52}
